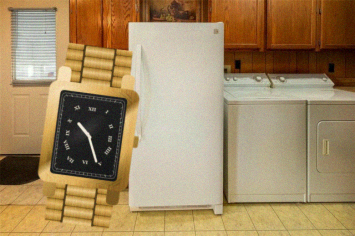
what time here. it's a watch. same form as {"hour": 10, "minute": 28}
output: {"hour": 10, "minute": 26}
